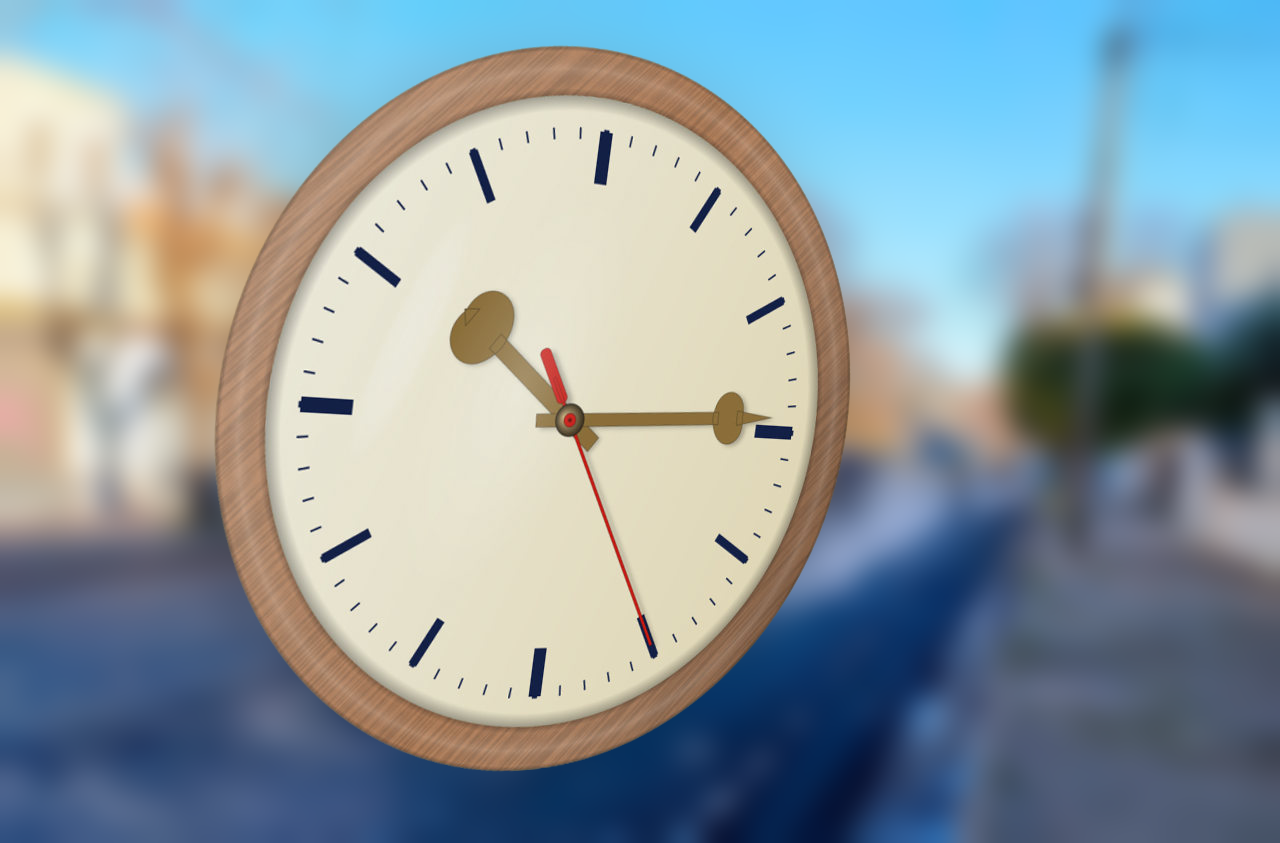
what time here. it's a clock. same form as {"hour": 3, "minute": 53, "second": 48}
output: {"hour": 10, "minute": 14, "second": 25}
